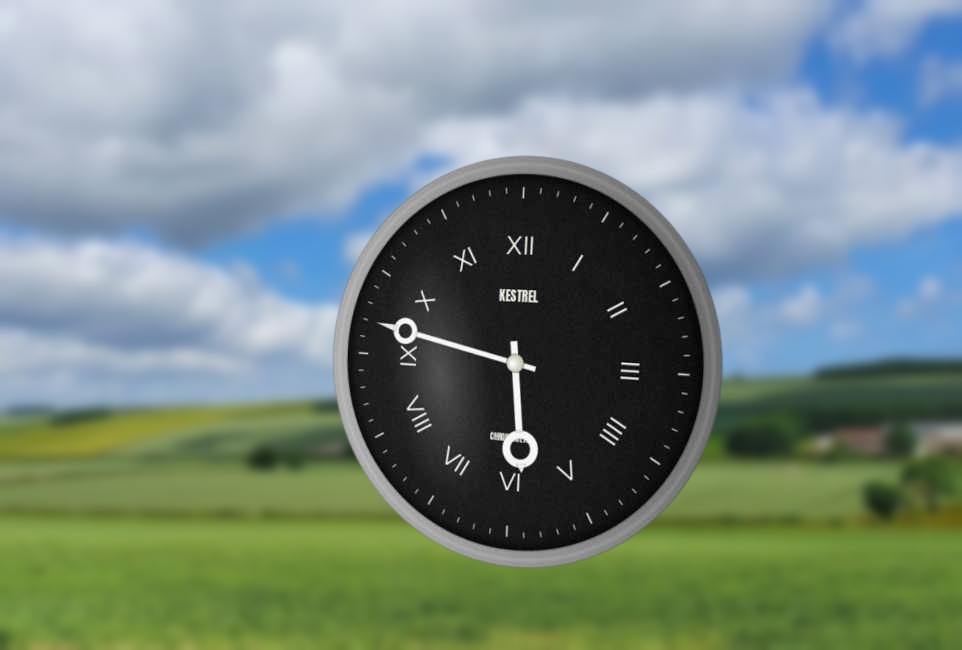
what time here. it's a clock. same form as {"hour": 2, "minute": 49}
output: {"hour": 5, "minute": 47}
